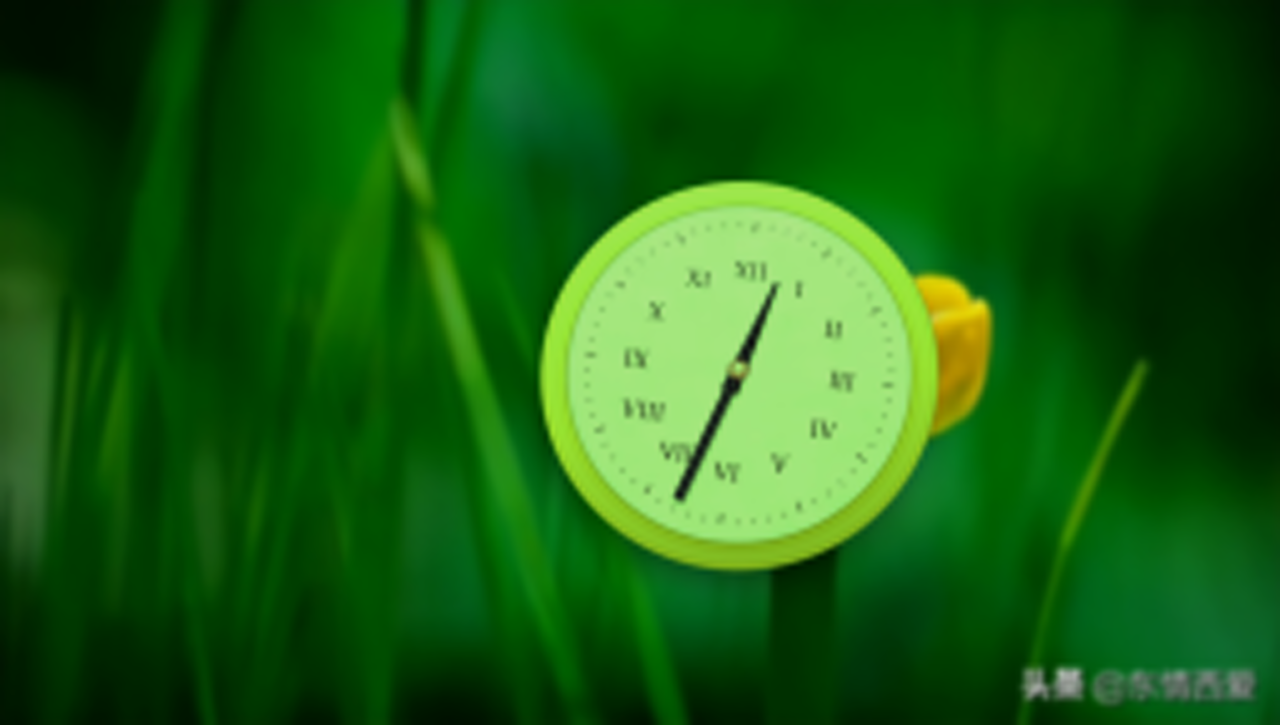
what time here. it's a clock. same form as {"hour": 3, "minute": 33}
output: {"hour": 12, "minute": 33}
